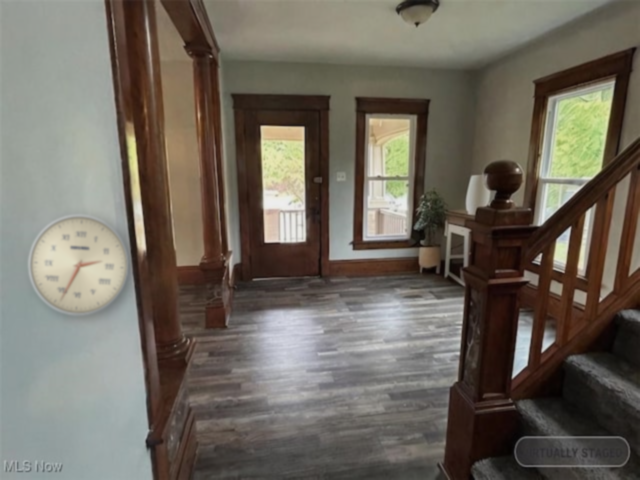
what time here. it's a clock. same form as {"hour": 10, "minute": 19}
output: {"hour": 2, "minute": 34}
